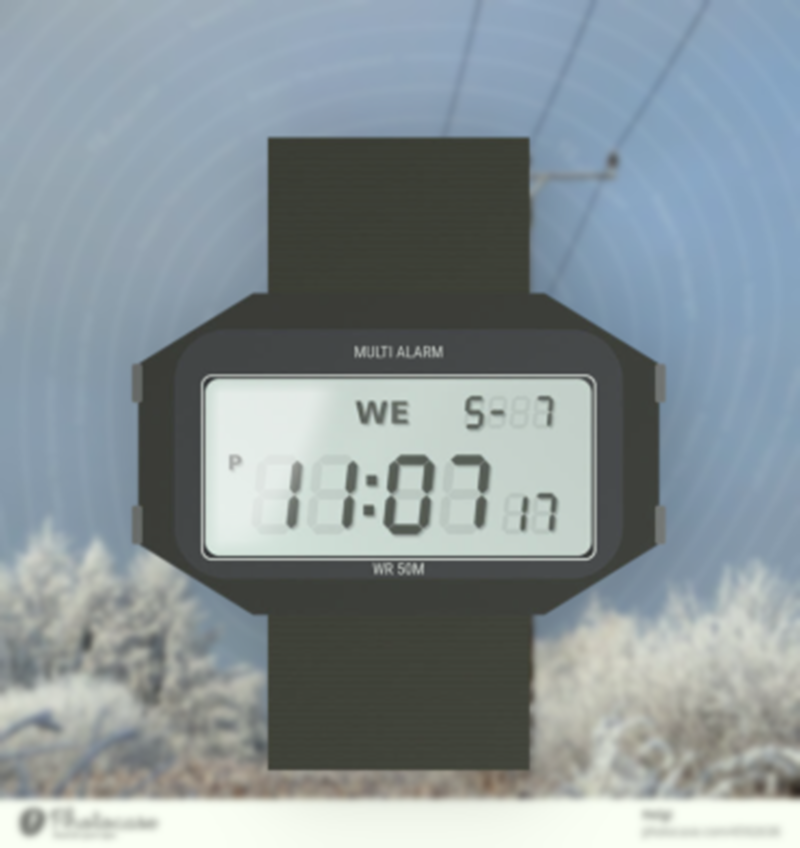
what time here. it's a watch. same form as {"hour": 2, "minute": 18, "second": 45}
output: {"hour": 11, "minute": 7, "second": 17}
